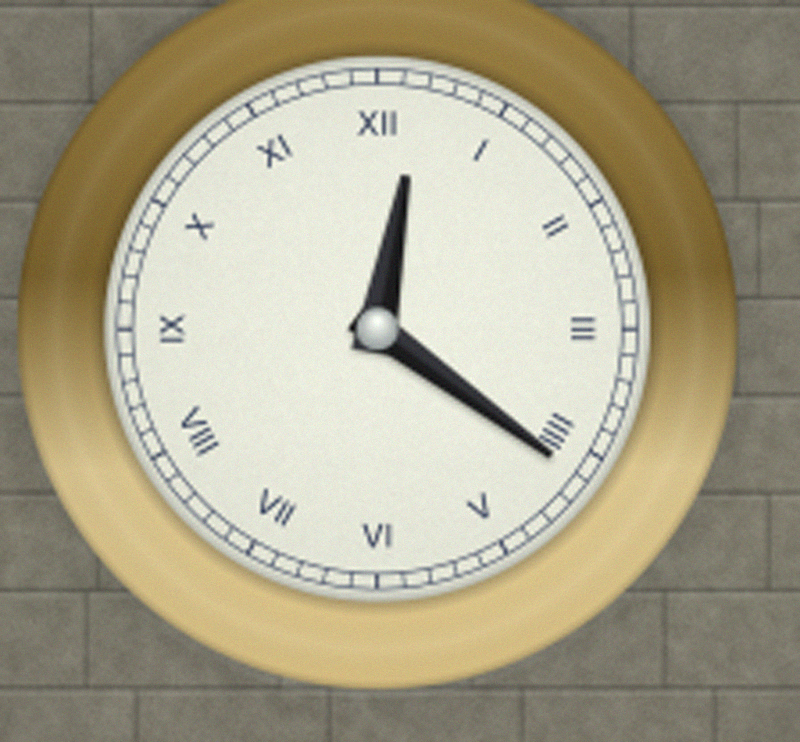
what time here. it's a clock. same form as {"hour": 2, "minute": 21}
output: {"hour": 12, "minute": 21}
